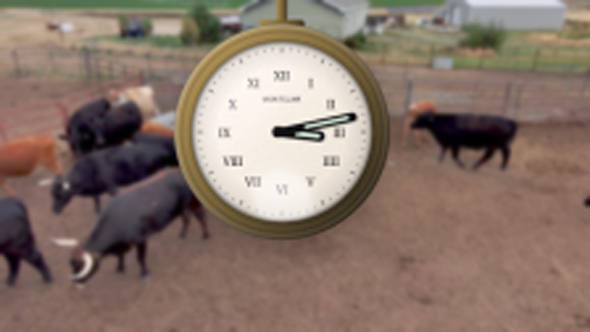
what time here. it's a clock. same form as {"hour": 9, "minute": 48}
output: {"hour": 3, "minute": 13}
